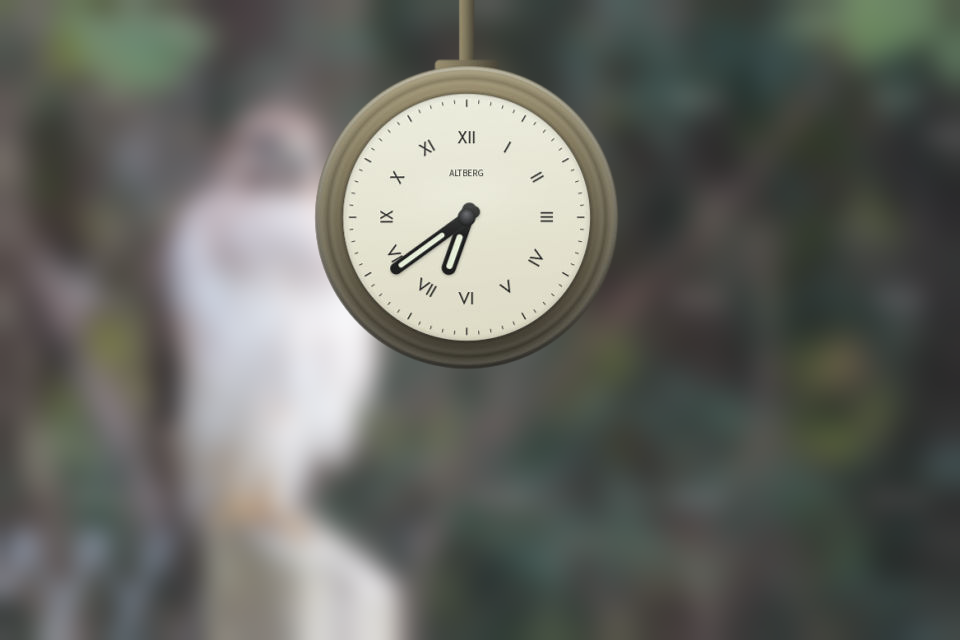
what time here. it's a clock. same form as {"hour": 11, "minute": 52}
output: {"hour": 6, "minute": 39}
